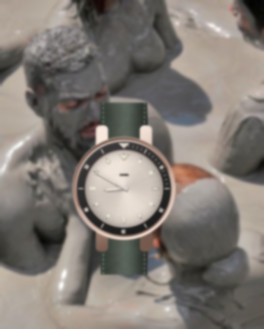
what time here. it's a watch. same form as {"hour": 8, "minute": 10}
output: {"hour": 8, "minute": 50}
